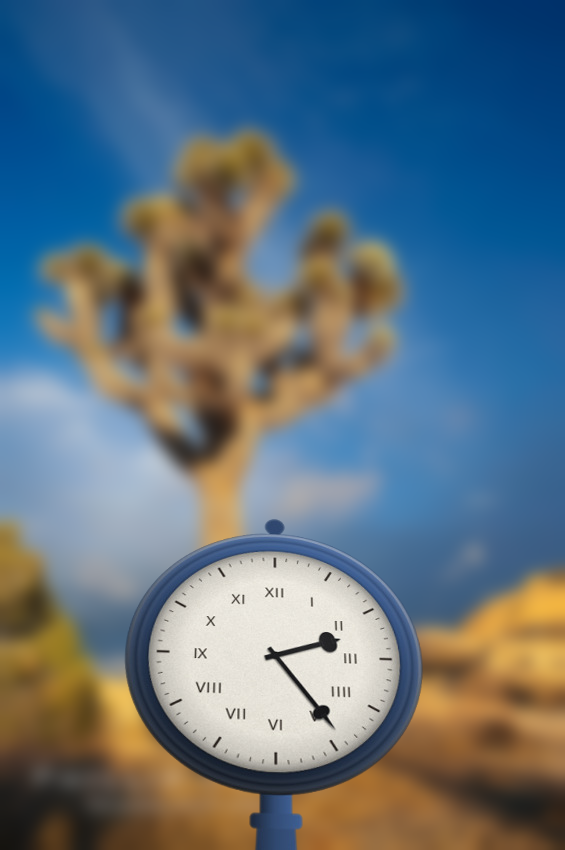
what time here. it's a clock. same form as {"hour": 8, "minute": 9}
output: {"hour": 2, "minute": 24}
